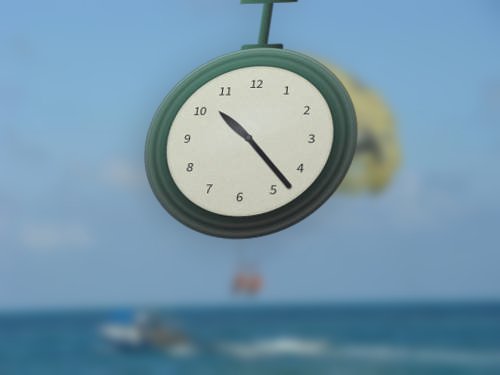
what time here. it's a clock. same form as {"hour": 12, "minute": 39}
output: {"hour": 10, "minute": 23}
